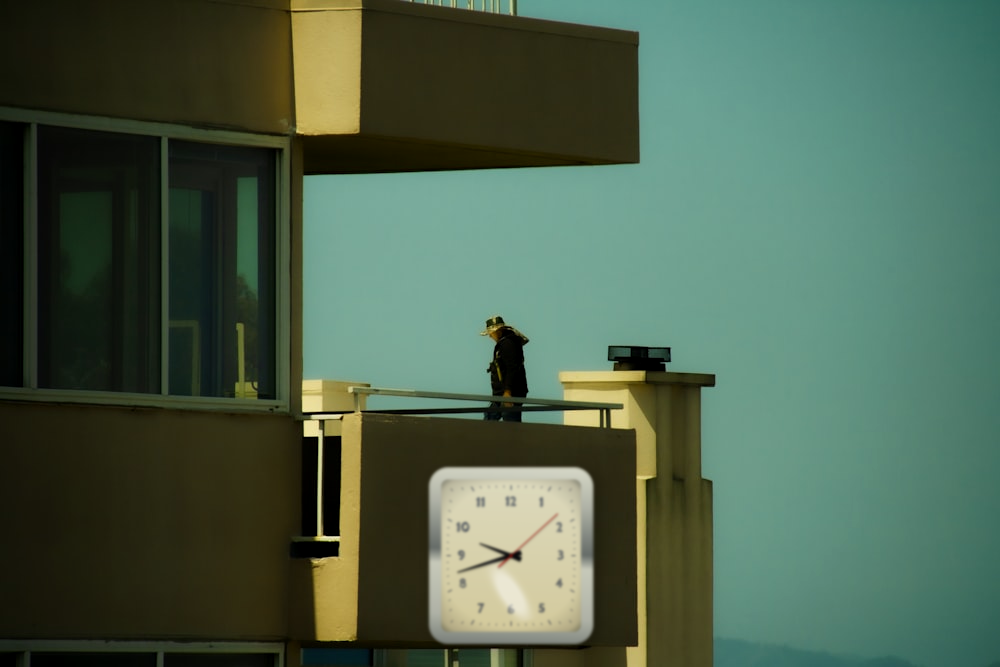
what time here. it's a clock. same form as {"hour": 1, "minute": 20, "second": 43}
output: {"hour": 9, "minute": 42, "second": 8}
